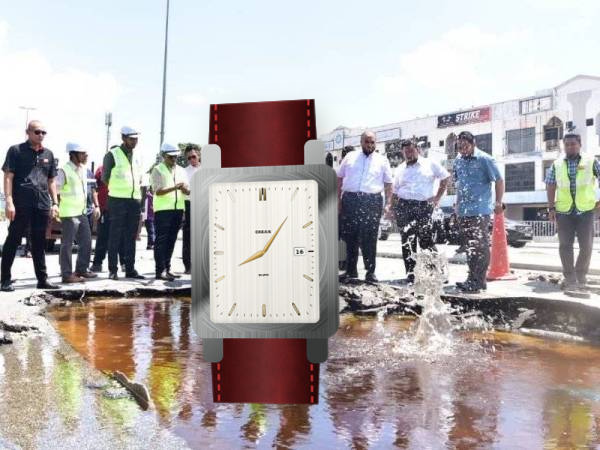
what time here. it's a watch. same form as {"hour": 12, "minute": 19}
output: {"hour": 8, "minute": 6}
